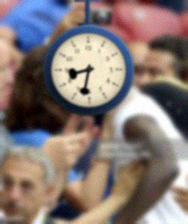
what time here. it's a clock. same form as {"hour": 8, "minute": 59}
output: {"hour": 8, "minute": 32}
